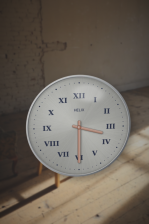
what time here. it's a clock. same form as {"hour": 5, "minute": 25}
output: {"hour": 3, "minute": 30}
